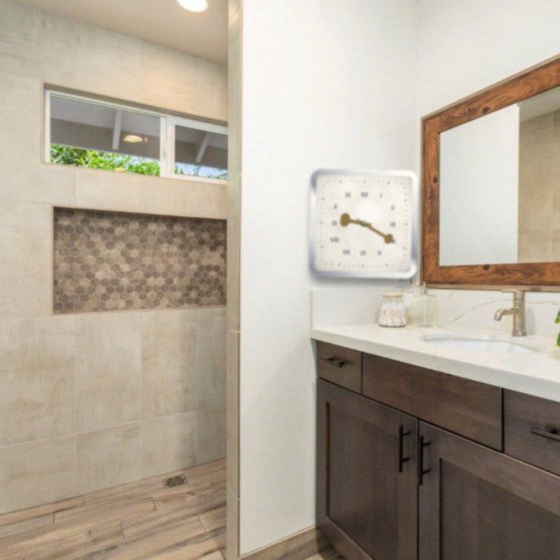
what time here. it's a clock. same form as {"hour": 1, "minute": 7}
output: {"hour": 9, "minute": 20}
